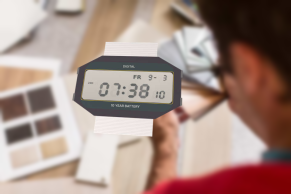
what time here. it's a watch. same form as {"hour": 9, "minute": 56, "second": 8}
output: {"hour": 7, "minute": 38, "second": 10}
